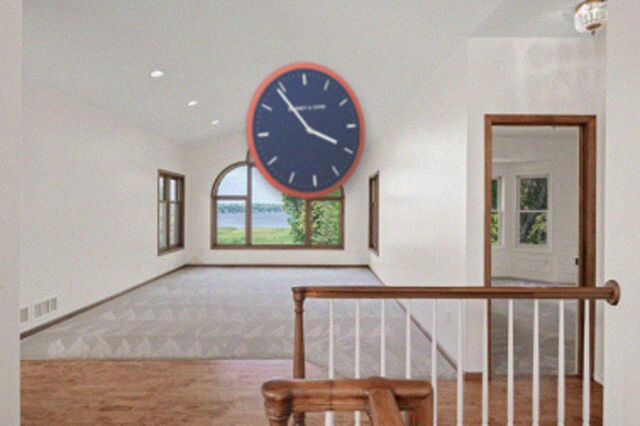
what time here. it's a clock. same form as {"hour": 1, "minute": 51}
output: {"hour": 3, "minute": 54}
